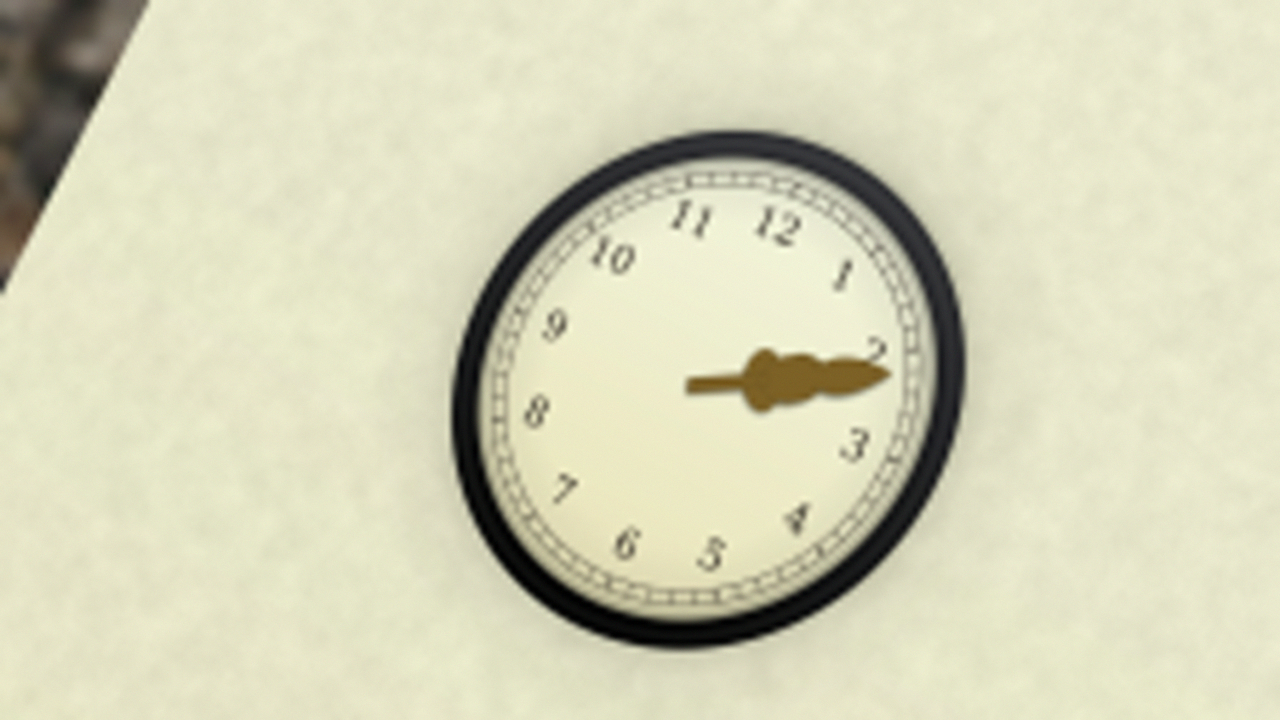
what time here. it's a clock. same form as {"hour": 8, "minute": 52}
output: {"hour": 2, "minute": 11}
